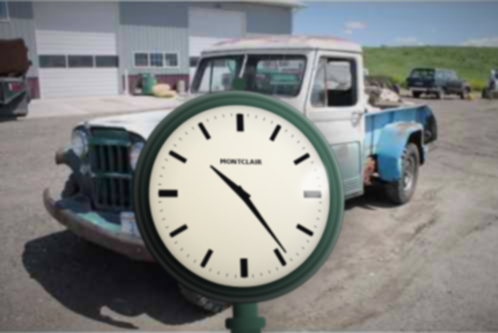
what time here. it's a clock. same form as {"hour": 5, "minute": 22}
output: {"hour": 10, "minute": 24}
